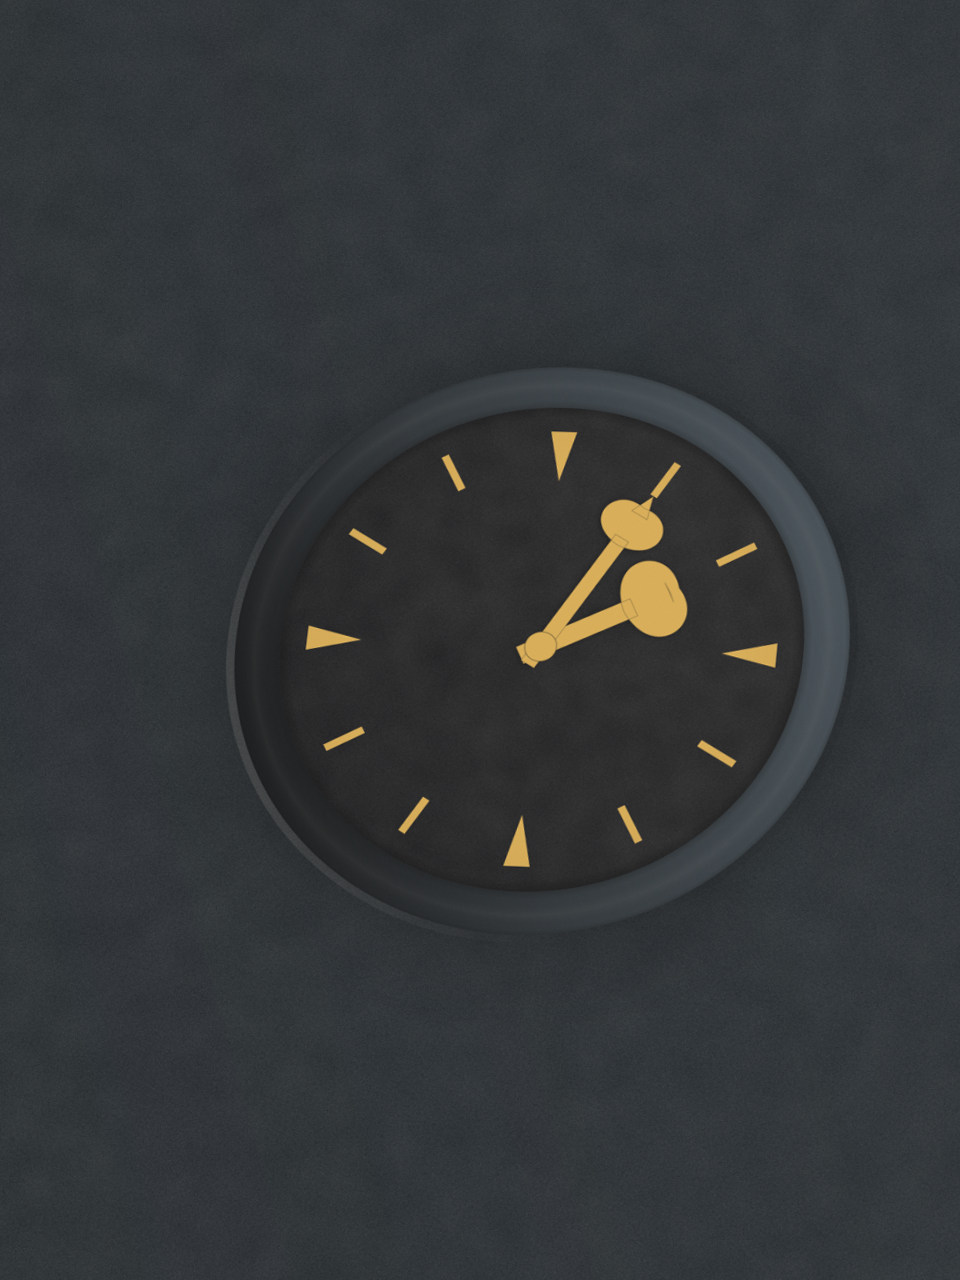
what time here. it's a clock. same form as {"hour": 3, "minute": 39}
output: {"hour": 2, "minute": 5}
